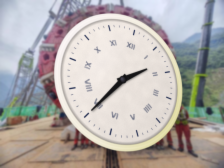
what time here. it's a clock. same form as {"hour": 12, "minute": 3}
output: {"hour": 1, "minute": 35}
